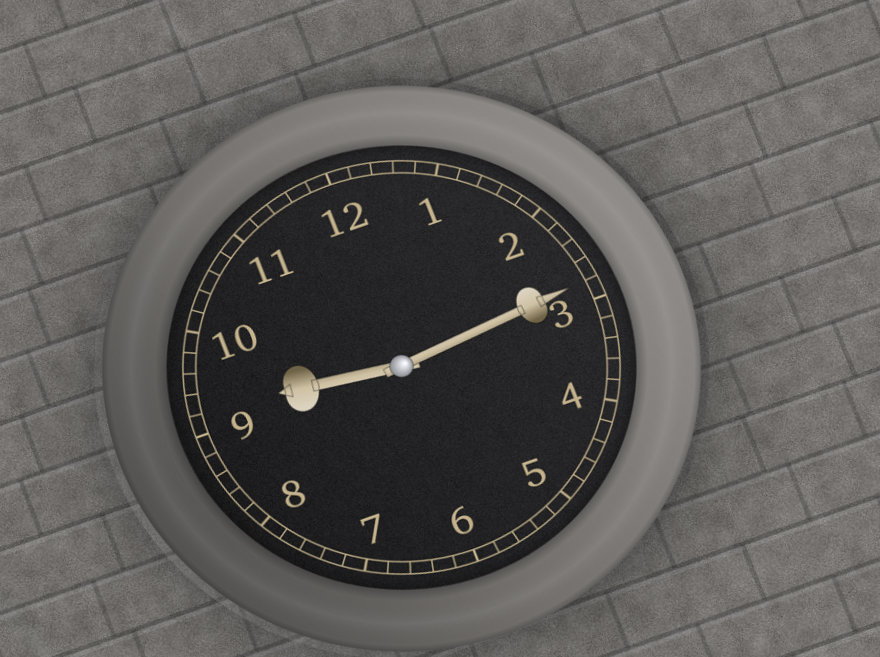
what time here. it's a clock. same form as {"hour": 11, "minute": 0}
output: {"hour": 9, "minute": 14}
